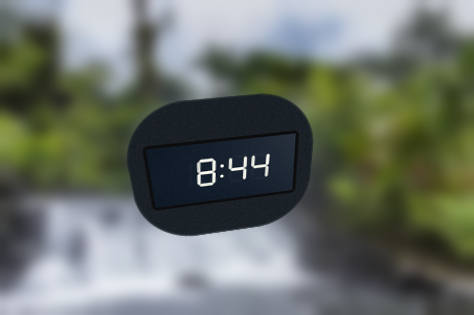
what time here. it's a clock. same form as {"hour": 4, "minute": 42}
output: {"hour": 8, "minute": 44}
